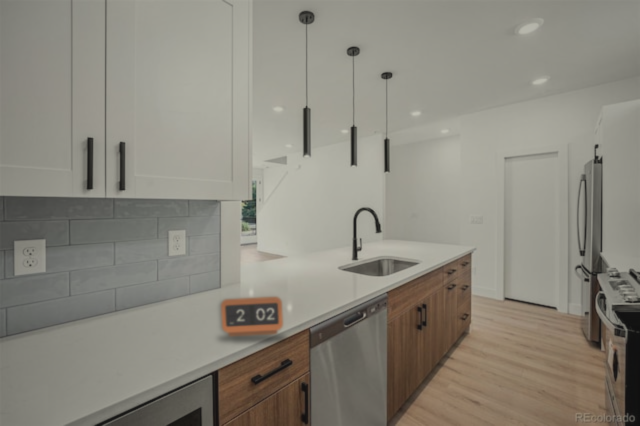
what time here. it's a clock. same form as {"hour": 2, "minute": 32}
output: {"hour": 2, "minute": 2}
